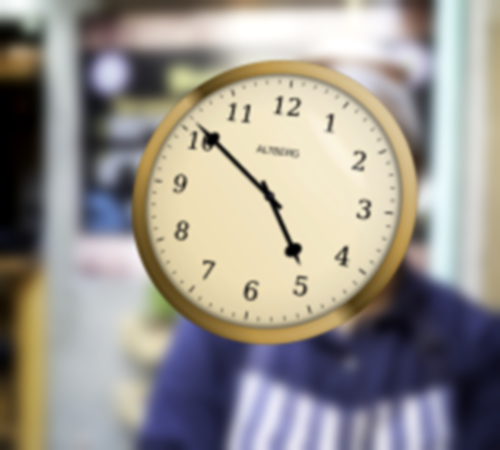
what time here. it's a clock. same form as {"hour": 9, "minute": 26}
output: {"hour": 4, "minute": 51}
